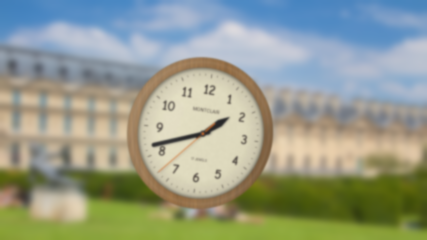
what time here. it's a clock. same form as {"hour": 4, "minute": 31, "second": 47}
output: {"hour": 1, "minute": 41, "second": 37}
